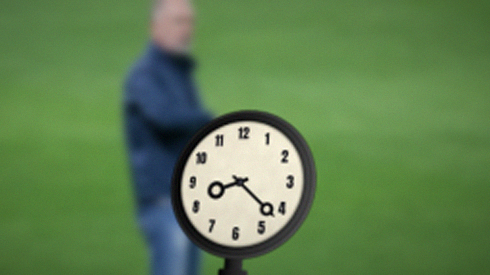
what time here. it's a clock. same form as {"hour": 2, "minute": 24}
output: {"hour": 8, "minute": 22}
